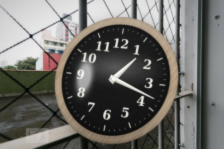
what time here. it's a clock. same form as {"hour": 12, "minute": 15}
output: {"hour": 1, "minute": 18}
